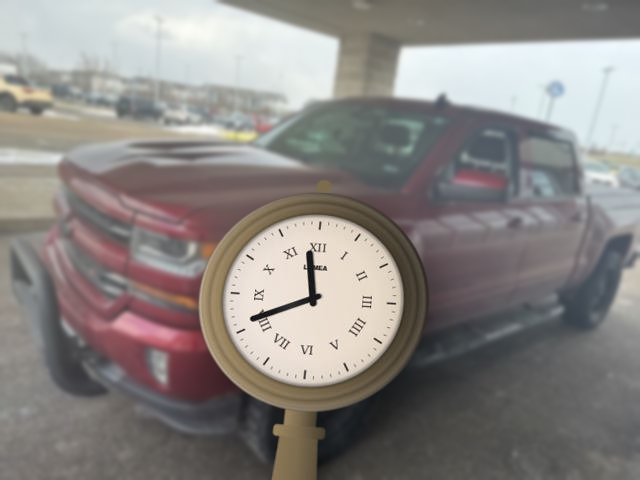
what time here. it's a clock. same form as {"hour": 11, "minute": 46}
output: {"hour": 11, "minute": 41}
